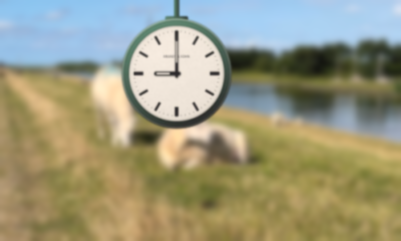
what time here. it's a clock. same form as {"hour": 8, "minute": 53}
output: {"hour": 9, "minute": 0}
